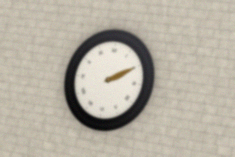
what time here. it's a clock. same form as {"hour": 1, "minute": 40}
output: {"hour": 2, "minute": 10}
